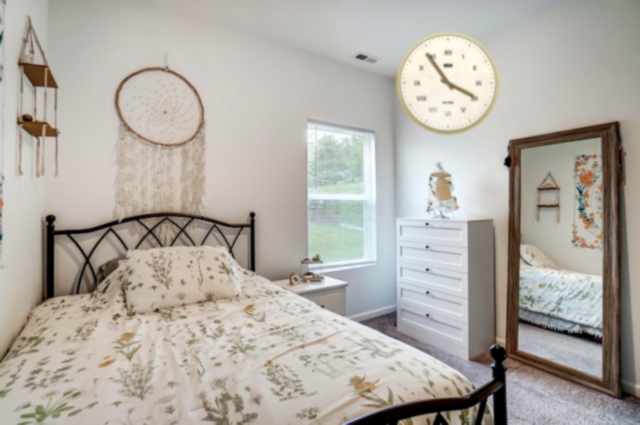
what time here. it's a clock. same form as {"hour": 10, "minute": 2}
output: {"hour": 3, "minute": 54}
